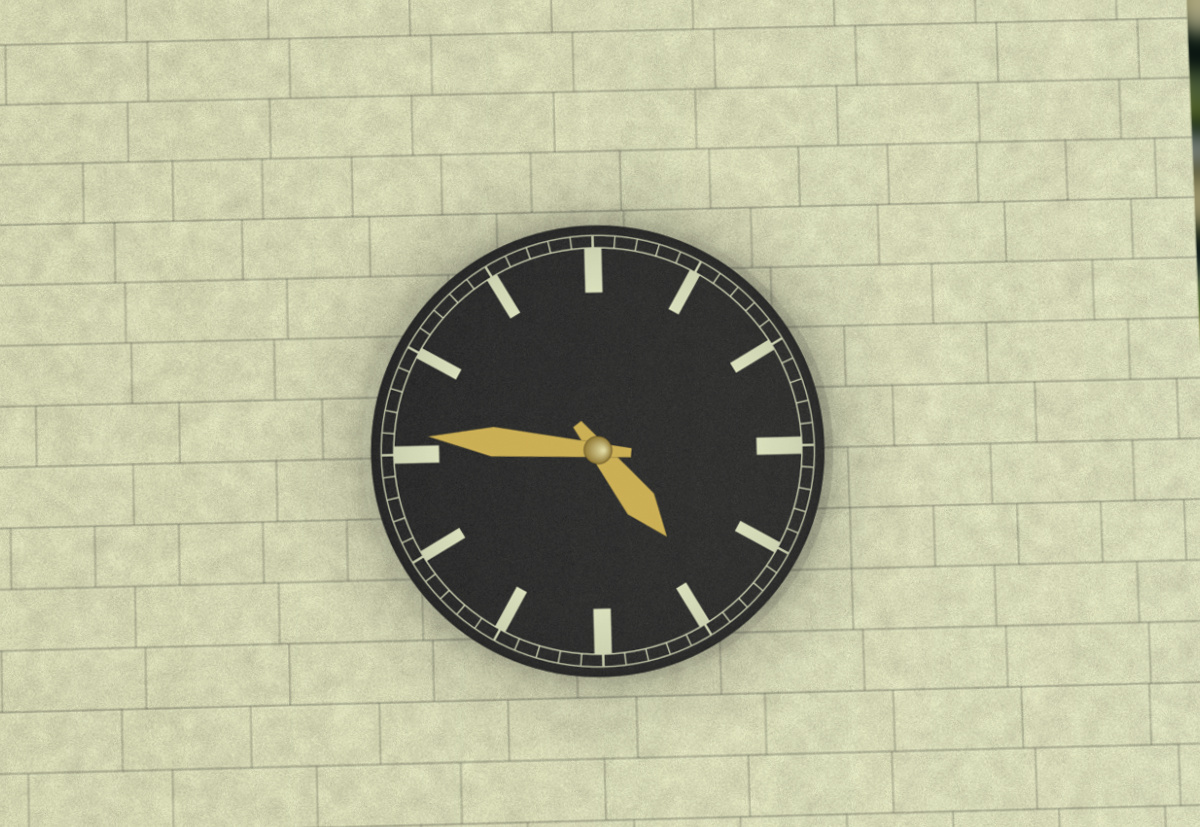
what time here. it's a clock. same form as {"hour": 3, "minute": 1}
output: {"hour": 4, "minute": 46}
